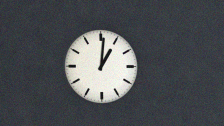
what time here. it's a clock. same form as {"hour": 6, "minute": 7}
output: {"hour": 1, "minute": 1}
